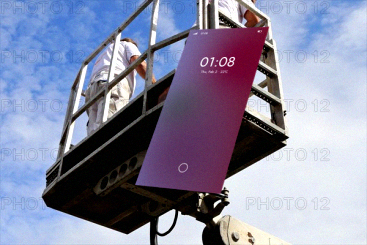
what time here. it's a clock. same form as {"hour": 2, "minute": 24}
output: {"hour": 1, "minute": 8}
